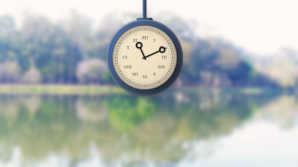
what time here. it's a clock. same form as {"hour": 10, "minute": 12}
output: {"hour": 11, "minute": 11}
